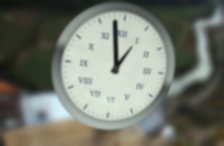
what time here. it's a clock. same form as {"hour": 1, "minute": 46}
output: {"hour": 12, "minute": 58}
